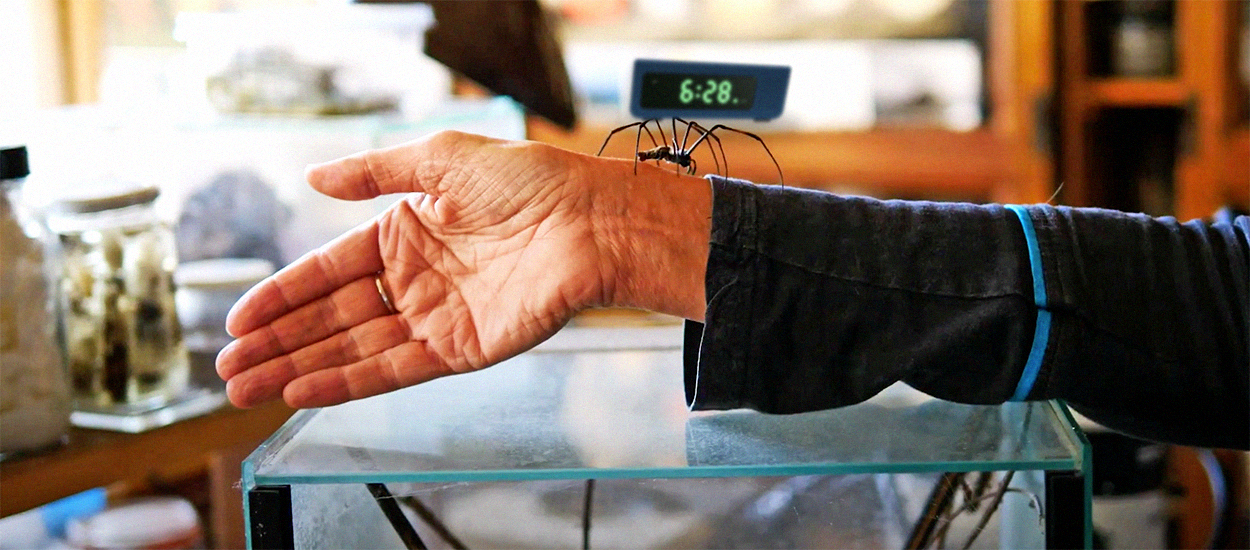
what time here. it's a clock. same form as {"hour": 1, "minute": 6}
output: {"hour": 6, "minute": 28}
